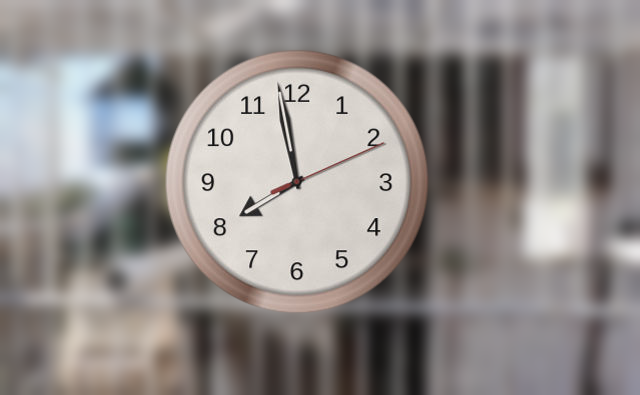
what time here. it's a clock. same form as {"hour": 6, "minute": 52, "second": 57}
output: {"hour": 7, "minute": 58, "second": 11}
